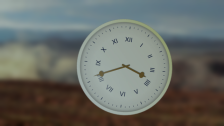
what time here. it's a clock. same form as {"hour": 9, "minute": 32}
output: {"hour": 3, "minute": 41}
